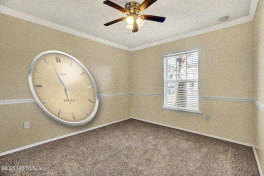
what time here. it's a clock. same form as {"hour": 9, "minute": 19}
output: {"hour": 5, "minute": 57}
